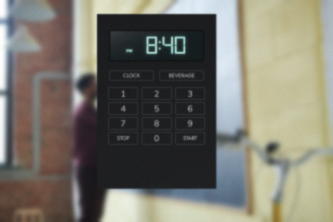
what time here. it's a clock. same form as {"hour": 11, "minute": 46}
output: {"hour": 8, "minute": 40}
